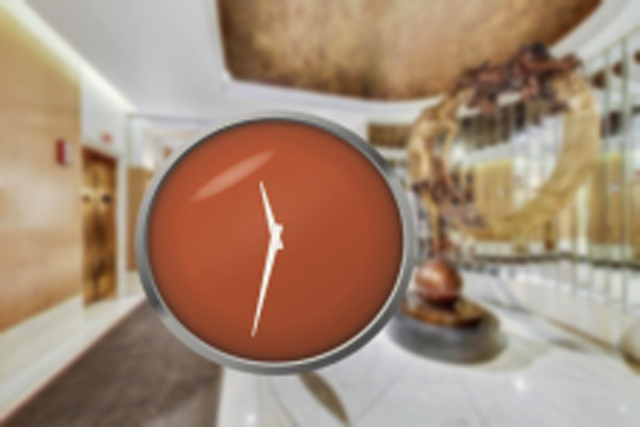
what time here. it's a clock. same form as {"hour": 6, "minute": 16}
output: {"hour": 11, "minute": 32}
